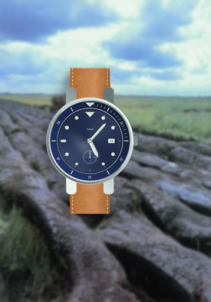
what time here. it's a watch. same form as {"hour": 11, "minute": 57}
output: {"hour": 5, "minute": 7}
